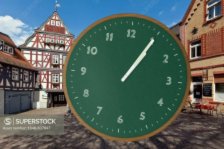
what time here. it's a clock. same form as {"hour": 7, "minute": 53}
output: {"hour": 1, "minute": 5}
